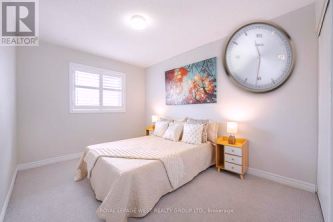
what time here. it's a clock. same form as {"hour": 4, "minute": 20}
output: {"hour": 11, "minute": 31}
